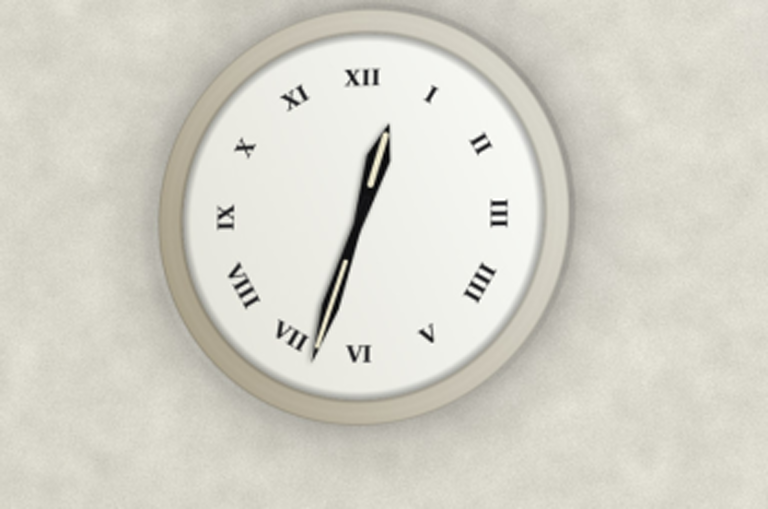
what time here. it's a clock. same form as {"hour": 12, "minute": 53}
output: {"hour": 12, "minute": 33}
